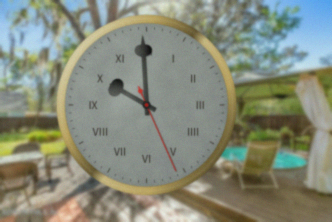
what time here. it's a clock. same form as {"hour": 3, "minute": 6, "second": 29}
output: {"hour": 9, "minute": 59, "second": 26}
